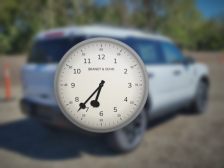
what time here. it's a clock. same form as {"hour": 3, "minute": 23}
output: {"hour": 6, "minute": 37}
